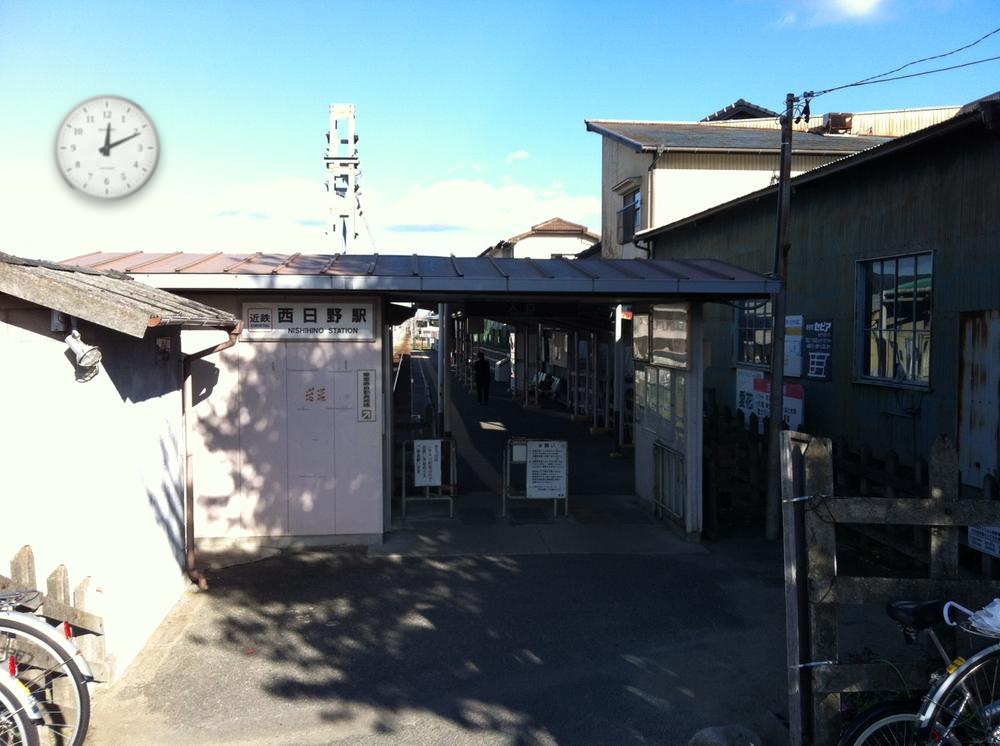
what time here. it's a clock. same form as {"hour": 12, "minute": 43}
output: {"hour": 12, "minute": 11}
